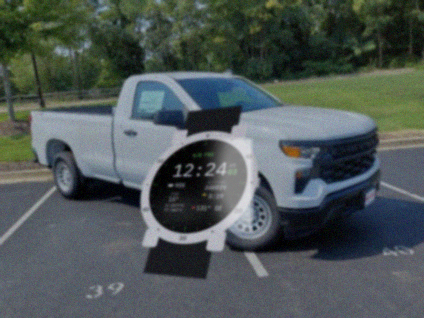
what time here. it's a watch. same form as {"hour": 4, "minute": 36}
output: {"hour": 12, "minute": 24}
